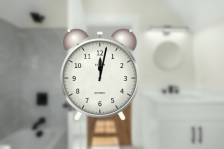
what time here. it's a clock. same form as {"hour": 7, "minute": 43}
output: {"hour": 12, "minute": 2}
